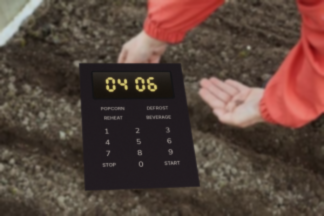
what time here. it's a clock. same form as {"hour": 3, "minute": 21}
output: {"hour": 4, "minute": 6}
